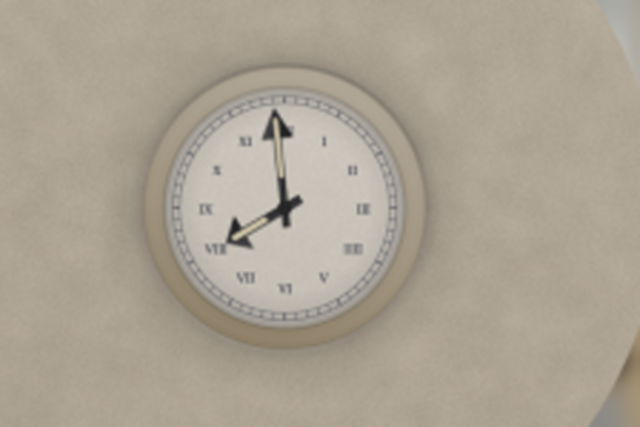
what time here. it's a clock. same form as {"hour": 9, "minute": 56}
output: {"hour": 7, "minute": 59}
